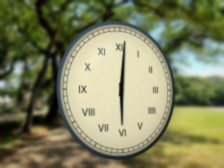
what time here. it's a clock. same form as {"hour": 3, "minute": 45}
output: {"hour": 6, "minute": 1}
